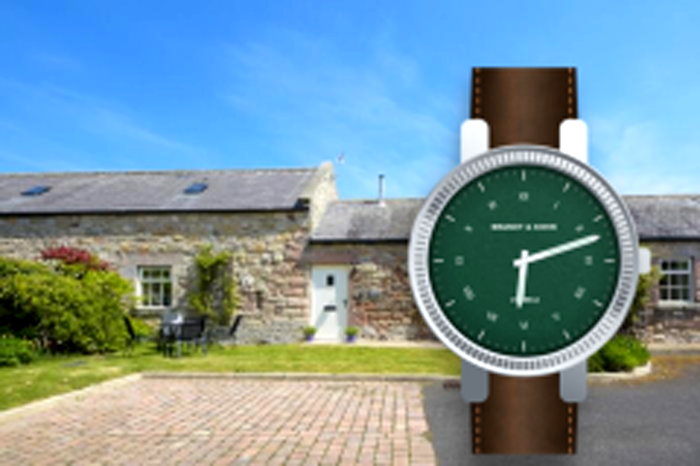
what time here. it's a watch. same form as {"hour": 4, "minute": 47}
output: {"hour": 6, "minute": 12}
